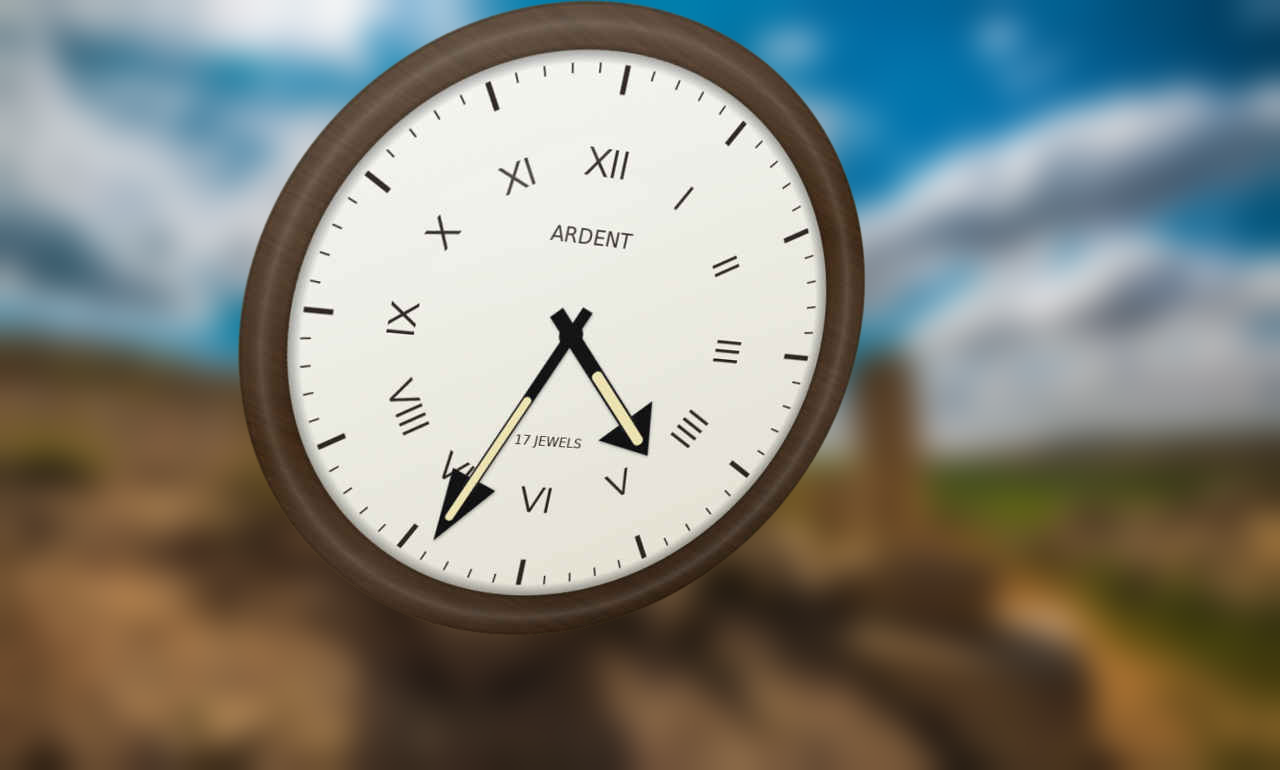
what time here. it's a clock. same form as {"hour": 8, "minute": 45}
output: {"hour": 4, "minute": 34}
